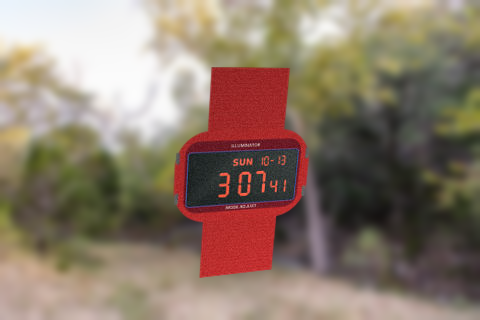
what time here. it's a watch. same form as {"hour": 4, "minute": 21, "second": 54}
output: {"hour": 3, "minute": 7, "second": 41}
